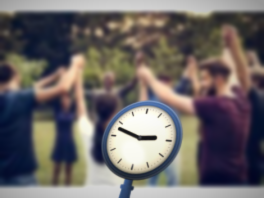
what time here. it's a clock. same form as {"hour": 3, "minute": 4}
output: {"hour": 2, "minute": 48}
